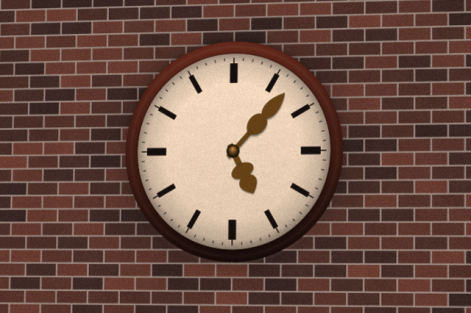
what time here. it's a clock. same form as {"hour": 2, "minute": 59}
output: {"hour": 5, "minute": 7}
